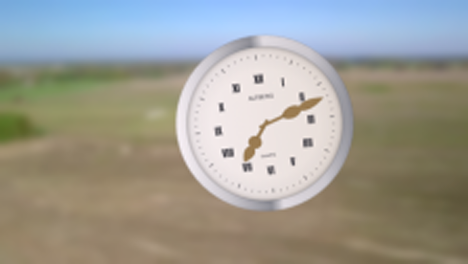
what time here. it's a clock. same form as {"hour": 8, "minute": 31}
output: {"hour": 7, "minute": 12}
